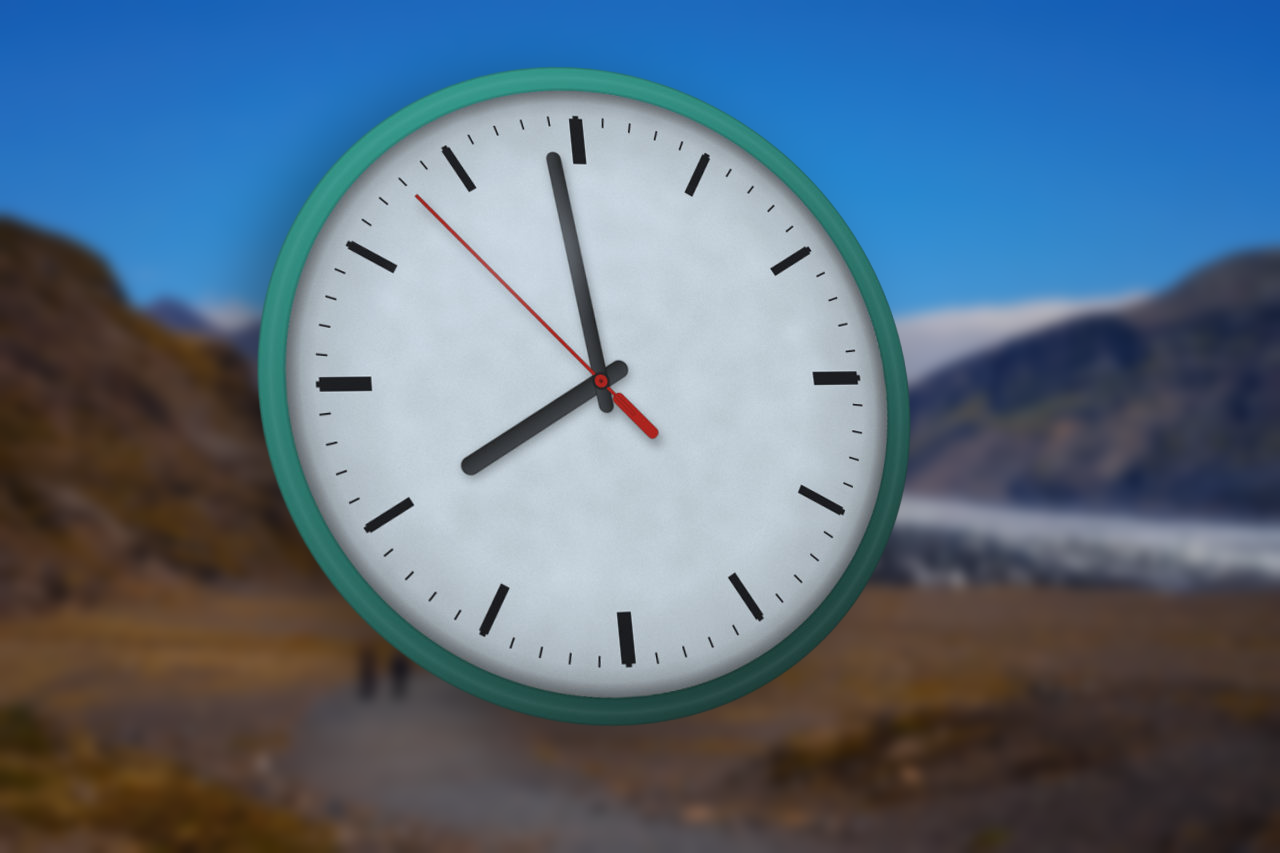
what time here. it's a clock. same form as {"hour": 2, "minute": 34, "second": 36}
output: {"hour": 7, "minute": 58, "second": 53}
